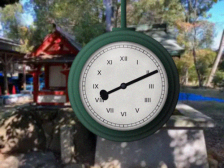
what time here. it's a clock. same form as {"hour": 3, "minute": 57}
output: {"hour": 8, "minute": 11}
